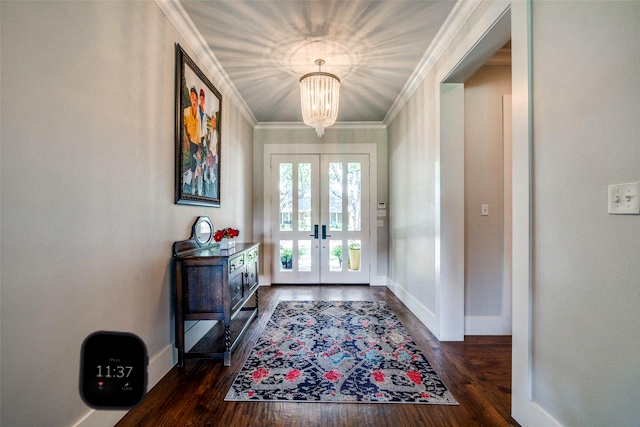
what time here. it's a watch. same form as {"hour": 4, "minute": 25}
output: {"hour": 11, "minute": 37}
